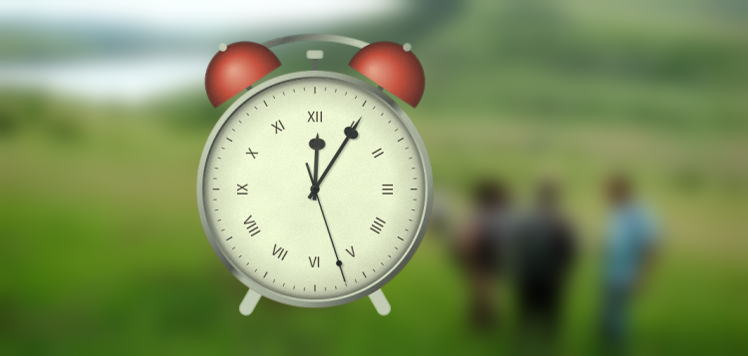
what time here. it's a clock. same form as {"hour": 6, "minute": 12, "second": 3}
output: {"hour": 12, "minute": 5, "second": 27}
